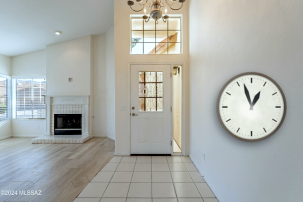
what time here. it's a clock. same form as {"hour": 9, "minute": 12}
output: {"hour": 12, "minute": 57}
